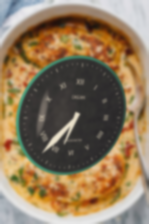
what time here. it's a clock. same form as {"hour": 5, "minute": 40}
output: {"hour": 6, "minute": 37}
